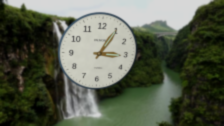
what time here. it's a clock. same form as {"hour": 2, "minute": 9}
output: {"hour": 3, "minute": 5}
